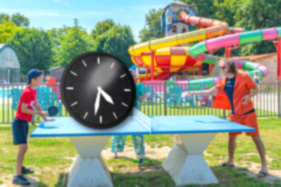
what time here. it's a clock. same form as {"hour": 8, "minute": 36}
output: {"hour": 4, "minute": 32}
